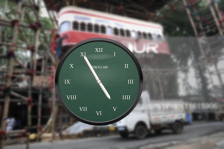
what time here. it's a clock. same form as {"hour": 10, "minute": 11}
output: {"hour": 4, "minute": 55}
